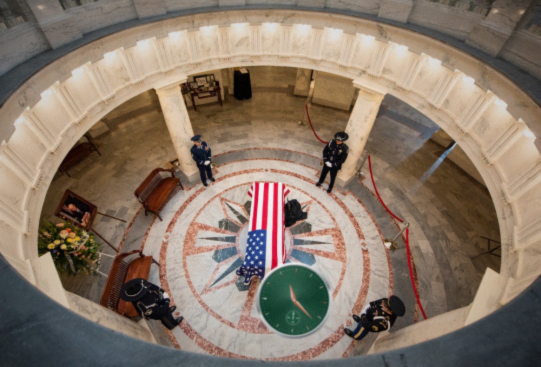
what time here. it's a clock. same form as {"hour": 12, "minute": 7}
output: {"hour": 11, "minute": 22}
